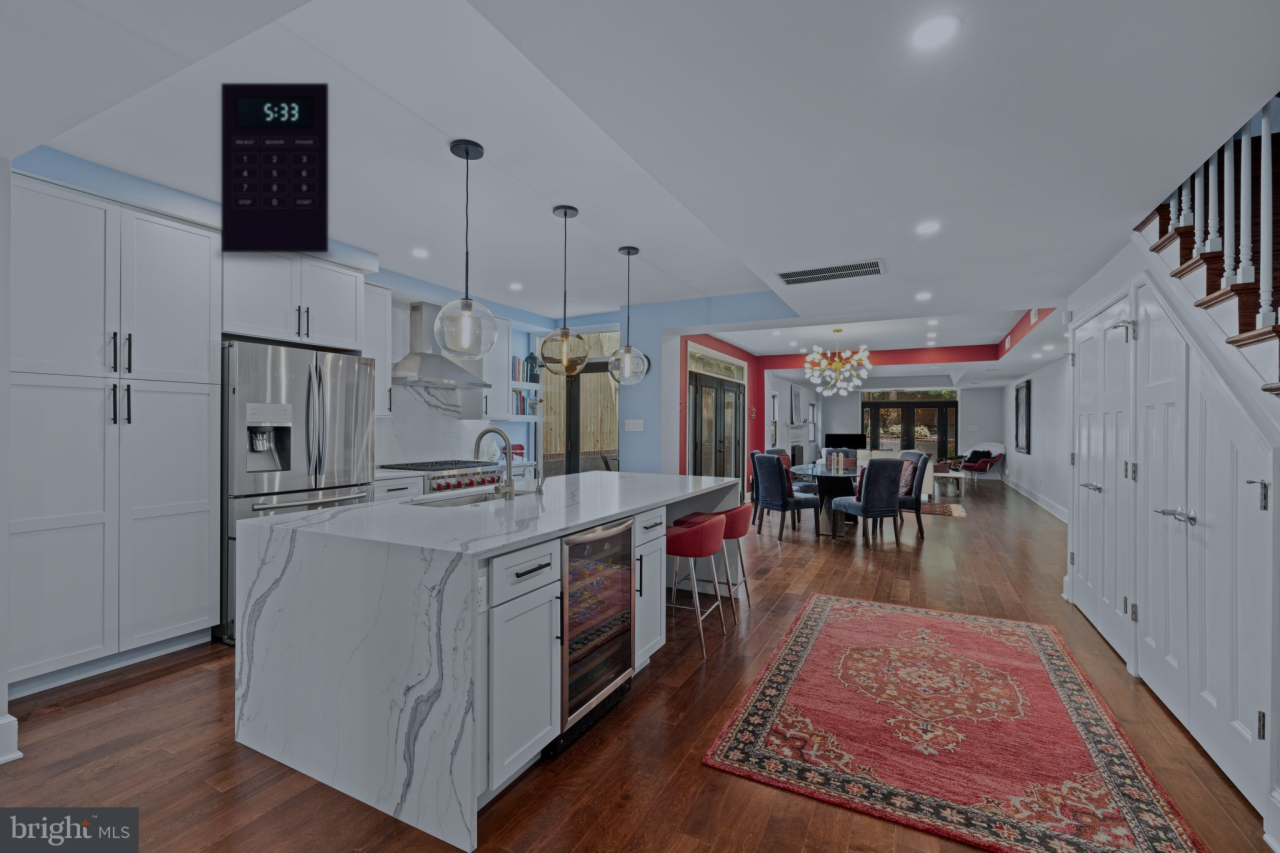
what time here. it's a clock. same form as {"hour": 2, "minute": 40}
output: {"hour": 5, "minute": 33}
